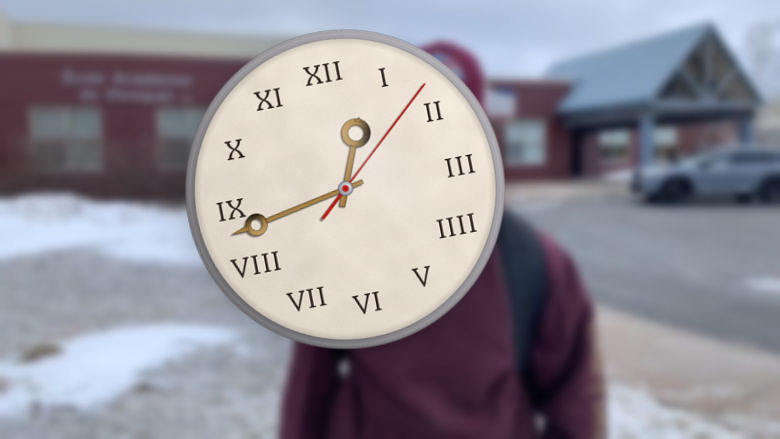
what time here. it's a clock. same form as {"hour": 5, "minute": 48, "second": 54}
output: {"hour": 12, "minute": 43, "second": 8}
